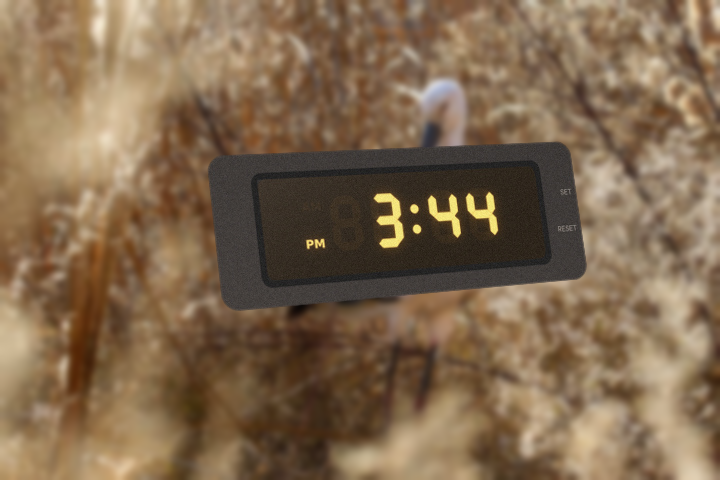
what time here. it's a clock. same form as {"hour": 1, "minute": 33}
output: {"hour": 3, "minute": 44}
